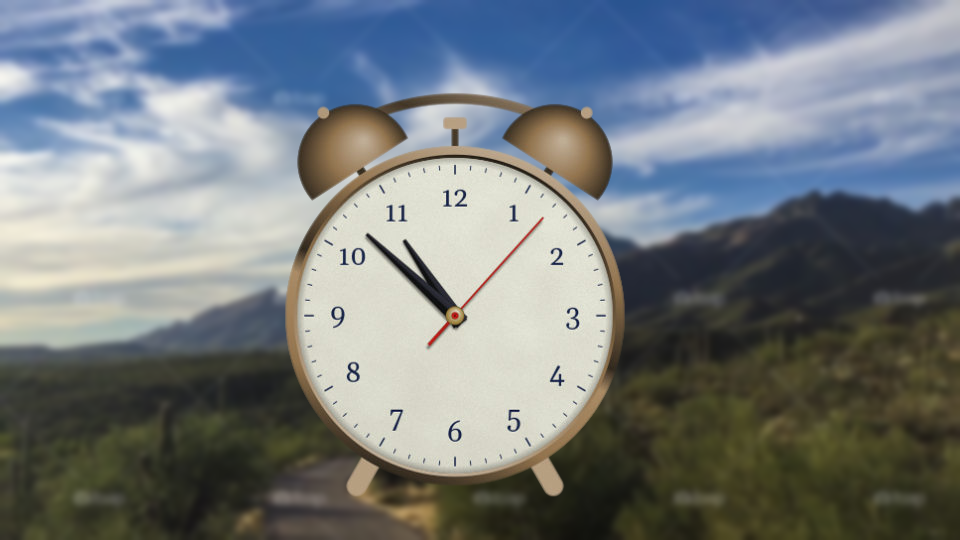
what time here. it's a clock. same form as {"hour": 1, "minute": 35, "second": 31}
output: {"hour": 10, "minute": 52, "second": 7}
